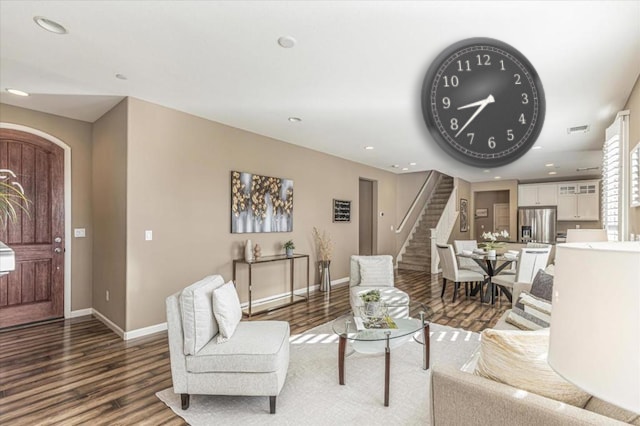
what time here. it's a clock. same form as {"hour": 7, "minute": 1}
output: {"hour": 8, "minute": 38}
